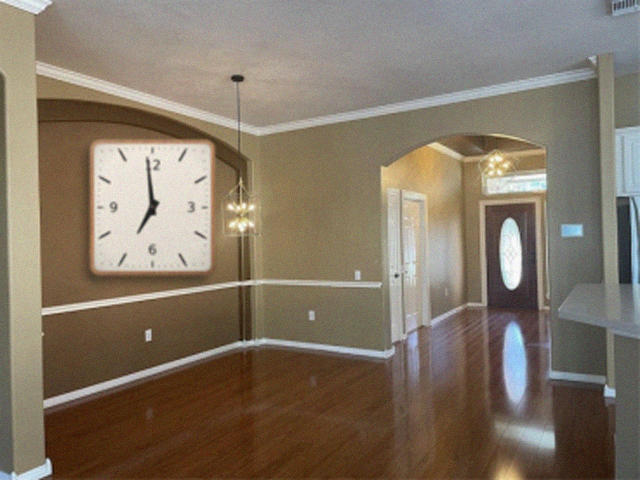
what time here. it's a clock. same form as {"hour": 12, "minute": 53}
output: {"hour": 6, "minute": 59}
